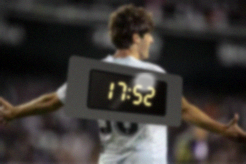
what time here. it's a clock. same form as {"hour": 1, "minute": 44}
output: {"hour": 17, "minute": 52}
